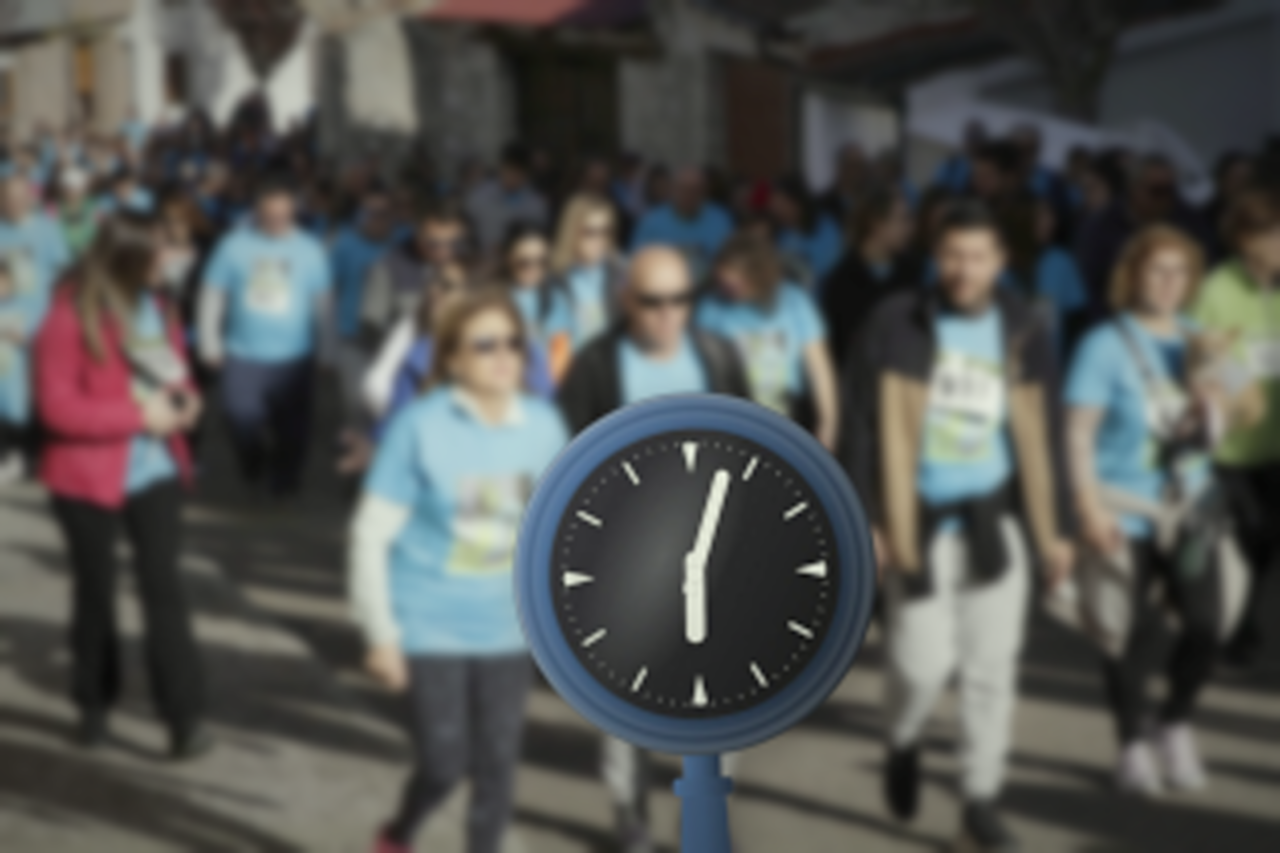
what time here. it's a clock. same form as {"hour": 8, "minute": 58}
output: {"hour": 6, "minute": 3}
